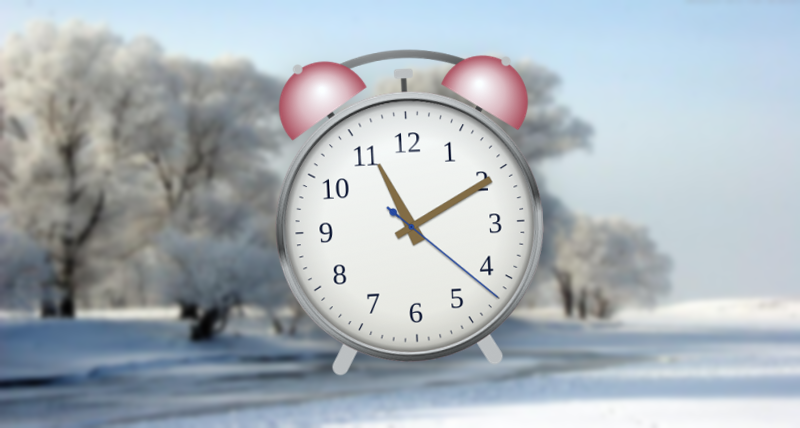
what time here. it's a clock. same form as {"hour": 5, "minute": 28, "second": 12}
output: {"hour": 11, "minute": 10, "second": 22}
